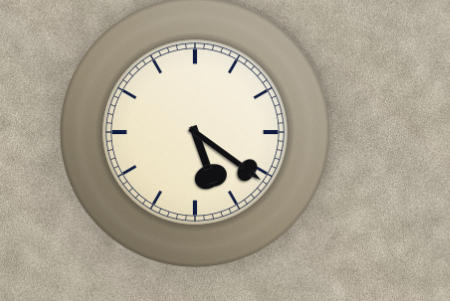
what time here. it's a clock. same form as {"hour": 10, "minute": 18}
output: {"hour": 5, "minute": 21}
